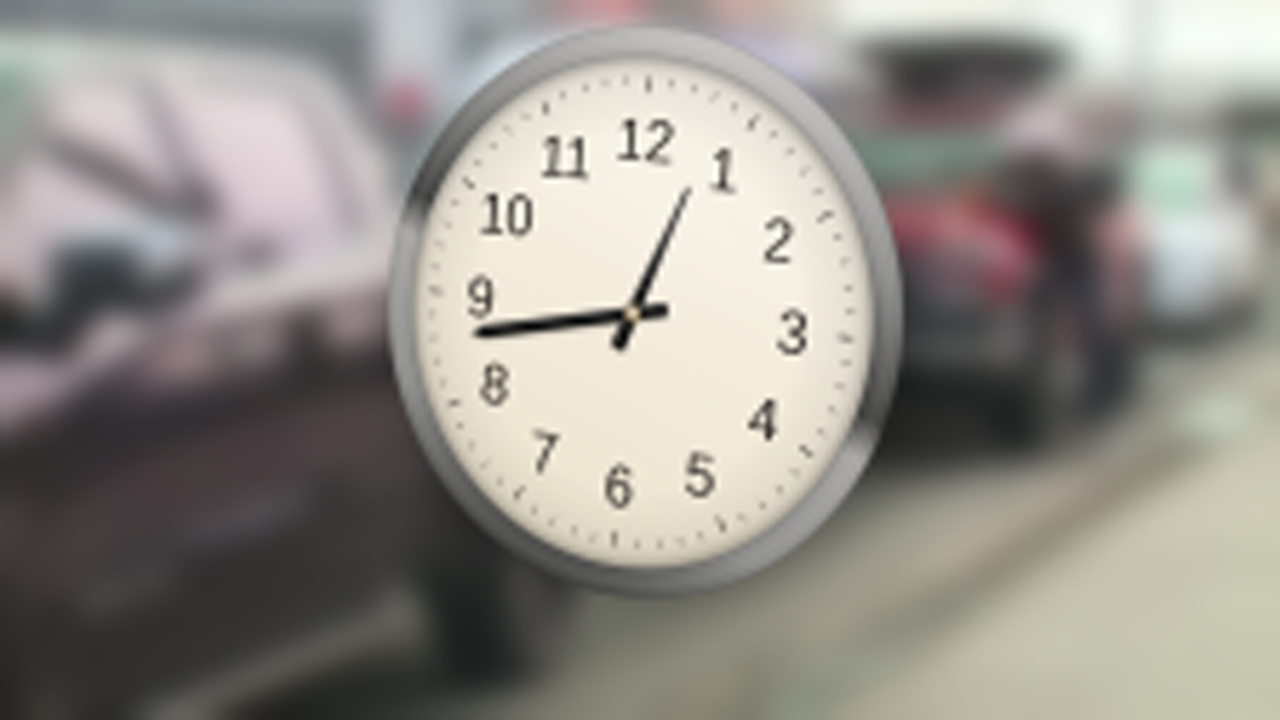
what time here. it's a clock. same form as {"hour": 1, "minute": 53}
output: {"hour": 12, "minute": 43}
